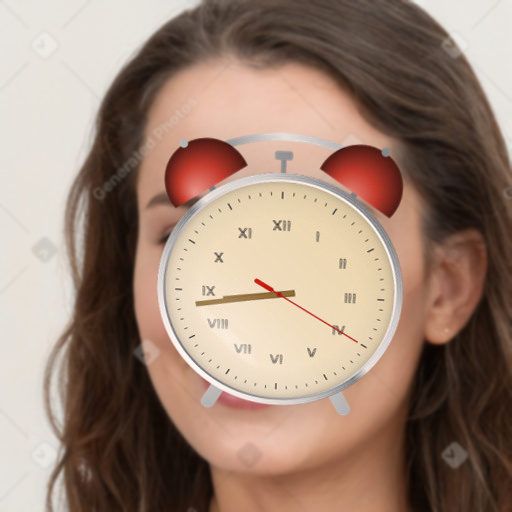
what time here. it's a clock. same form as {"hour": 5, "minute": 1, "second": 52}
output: {"hour": 8, "minute": 43, "second": 20}
